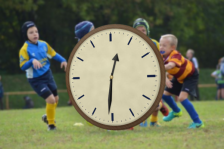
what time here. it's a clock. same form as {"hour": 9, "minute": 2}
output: {"hour": 12, "minute": 31}
